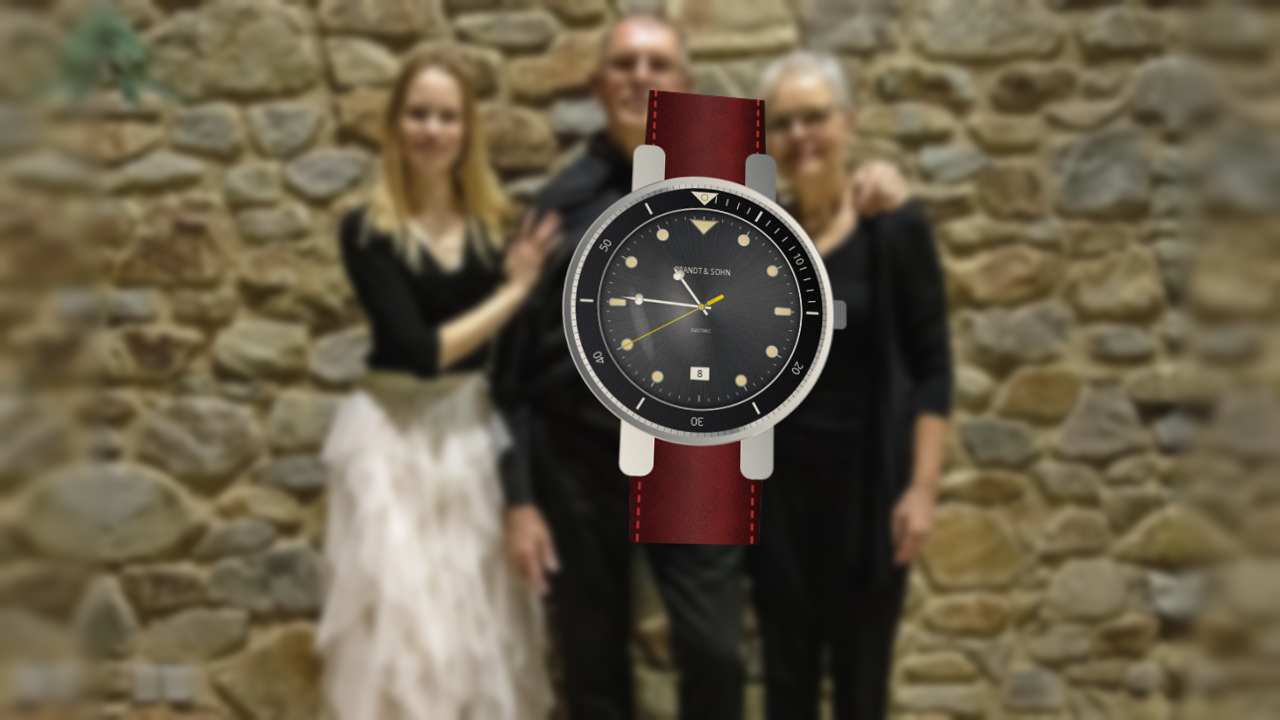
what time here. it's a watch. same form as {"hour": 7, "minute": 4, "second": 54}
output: {"hour": 10, "minute": 45, "second": 40}
